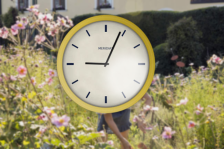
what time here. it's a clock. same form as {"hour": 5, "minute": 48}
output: {"hour": 9, "minute": 4}
